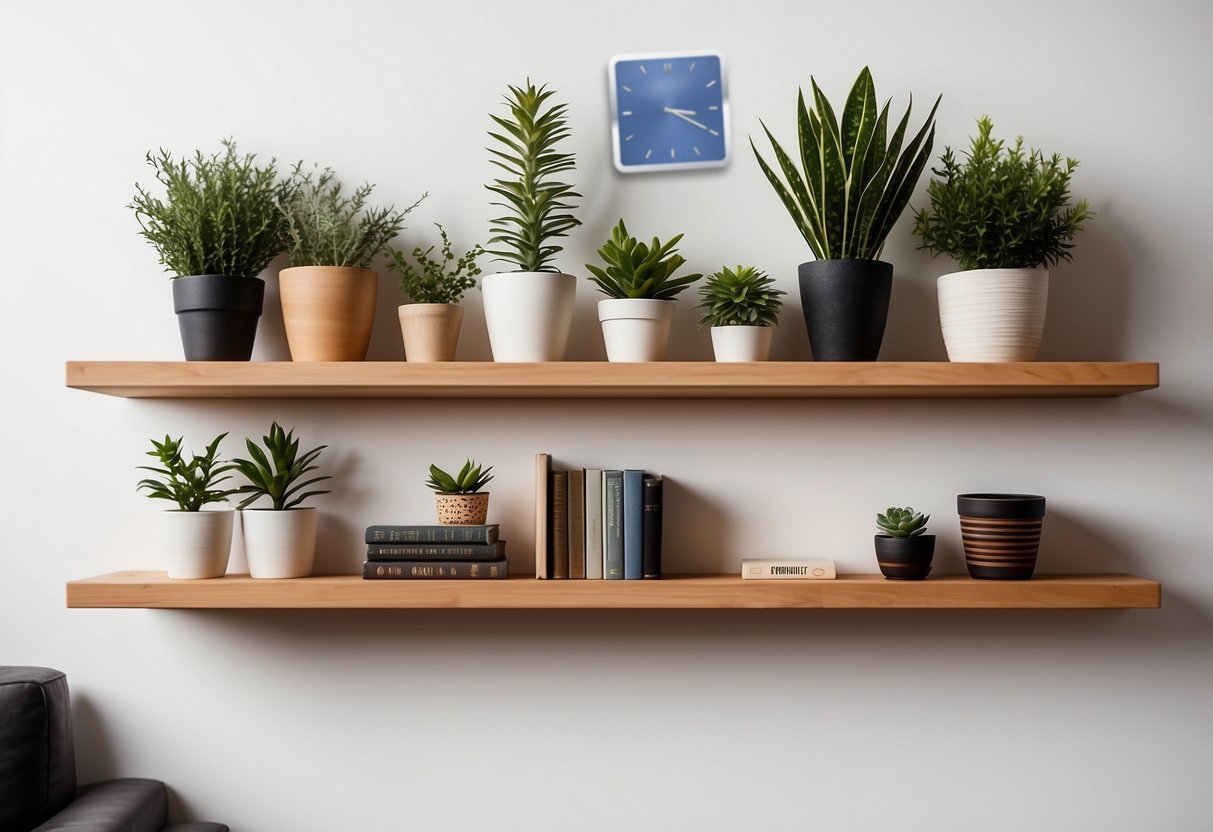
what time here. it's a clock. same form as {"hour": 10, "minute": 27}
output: {"hour": 3, "minute": 20}
